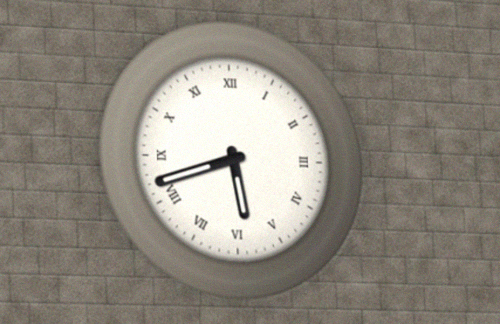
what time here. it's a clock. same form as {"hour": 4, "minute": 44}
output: {"hour": 5, "minute": 42}
